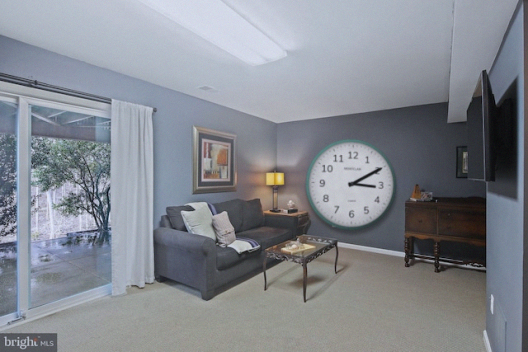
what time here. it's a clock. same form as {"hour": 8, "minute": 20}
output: {"hour": 3, "minute": 10}
